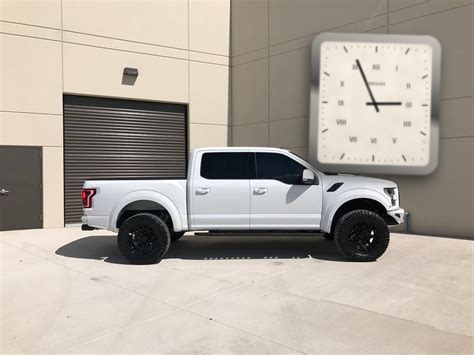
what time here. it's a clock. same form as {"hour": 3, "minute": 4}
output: {"hour": 2, "minute": 56}
